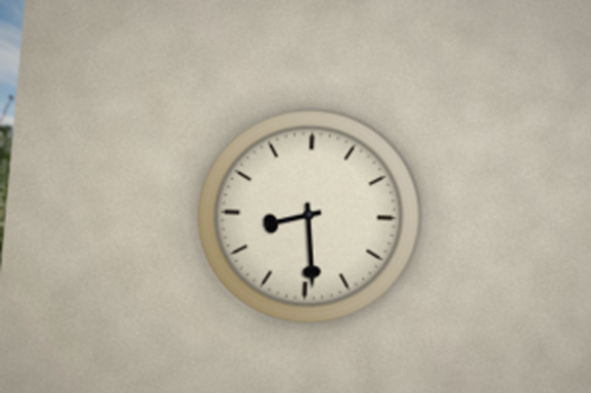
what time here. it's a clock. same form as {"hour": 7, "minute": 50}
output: {"hour": 8, "minute": 29}
